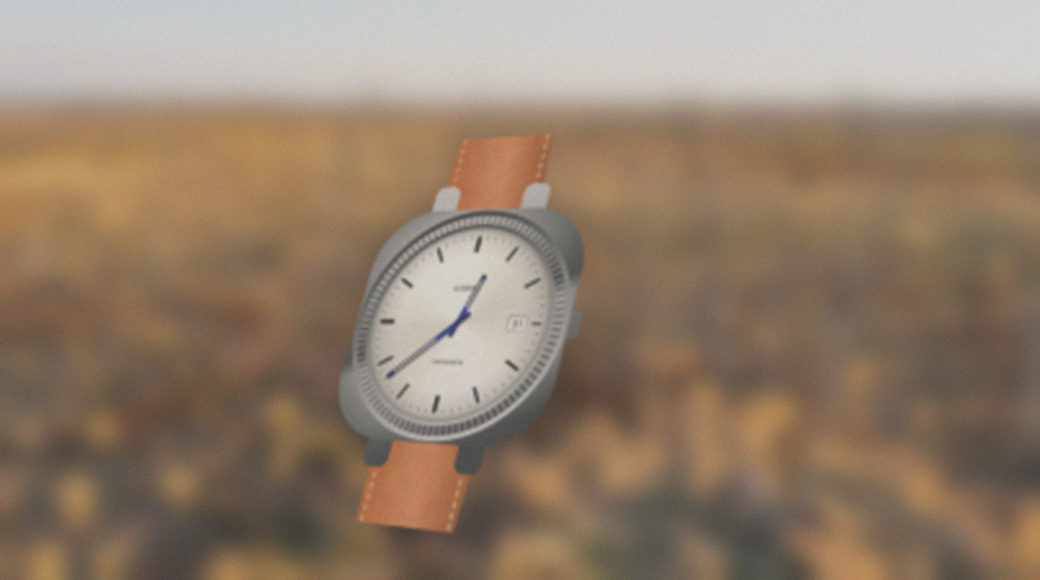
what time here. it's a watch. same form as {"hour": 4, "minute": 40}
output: {"hour": 12, "minute": 38}
